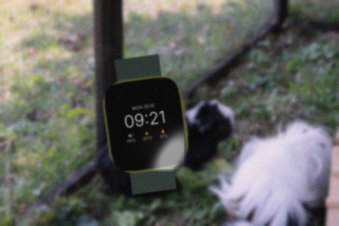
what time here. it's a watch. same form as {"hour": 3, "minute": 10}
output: {"hour": 9, "minute": 21}
